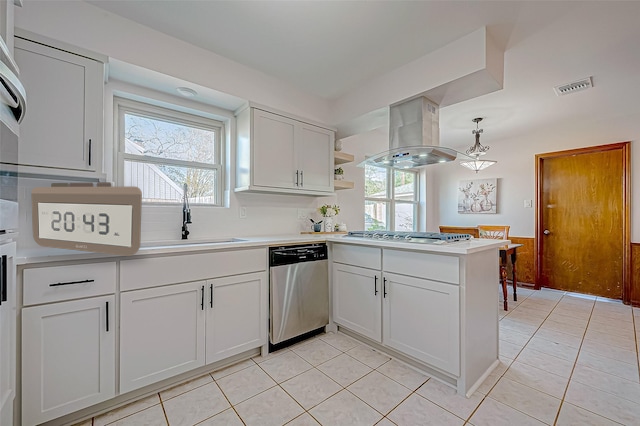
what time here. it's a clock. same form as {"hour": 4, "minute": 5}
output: {"hour": 20, "minute": 43}
